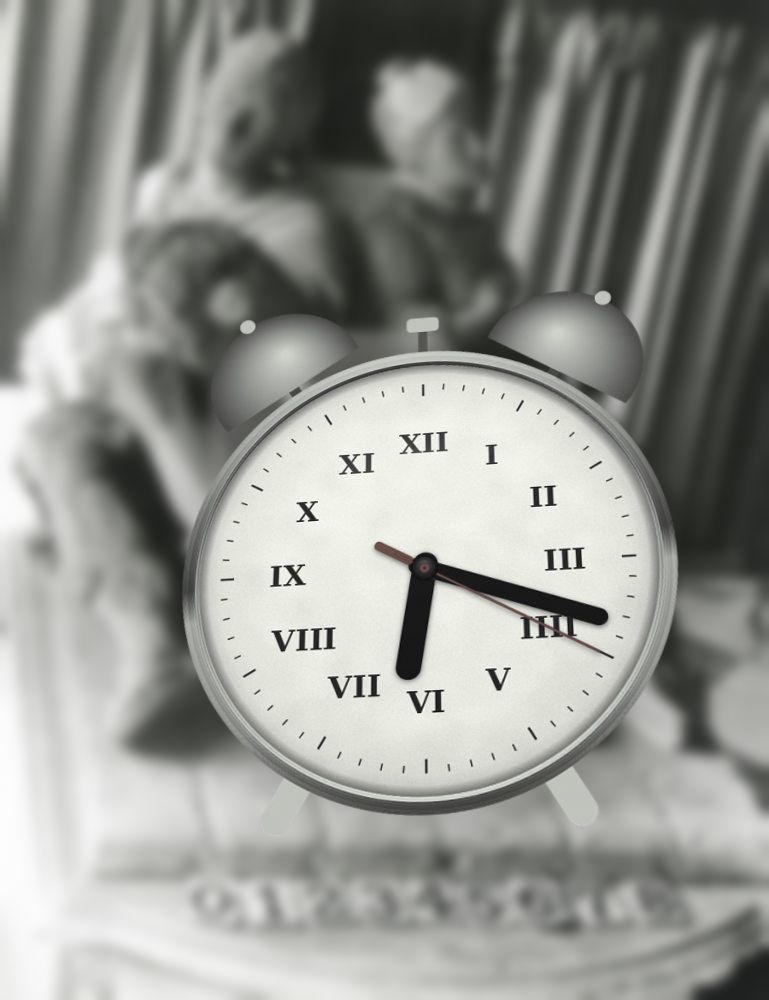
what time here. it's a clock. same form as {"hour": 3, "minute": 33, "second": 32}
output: {"hour": 6, "minute": 18, "second": 20}
